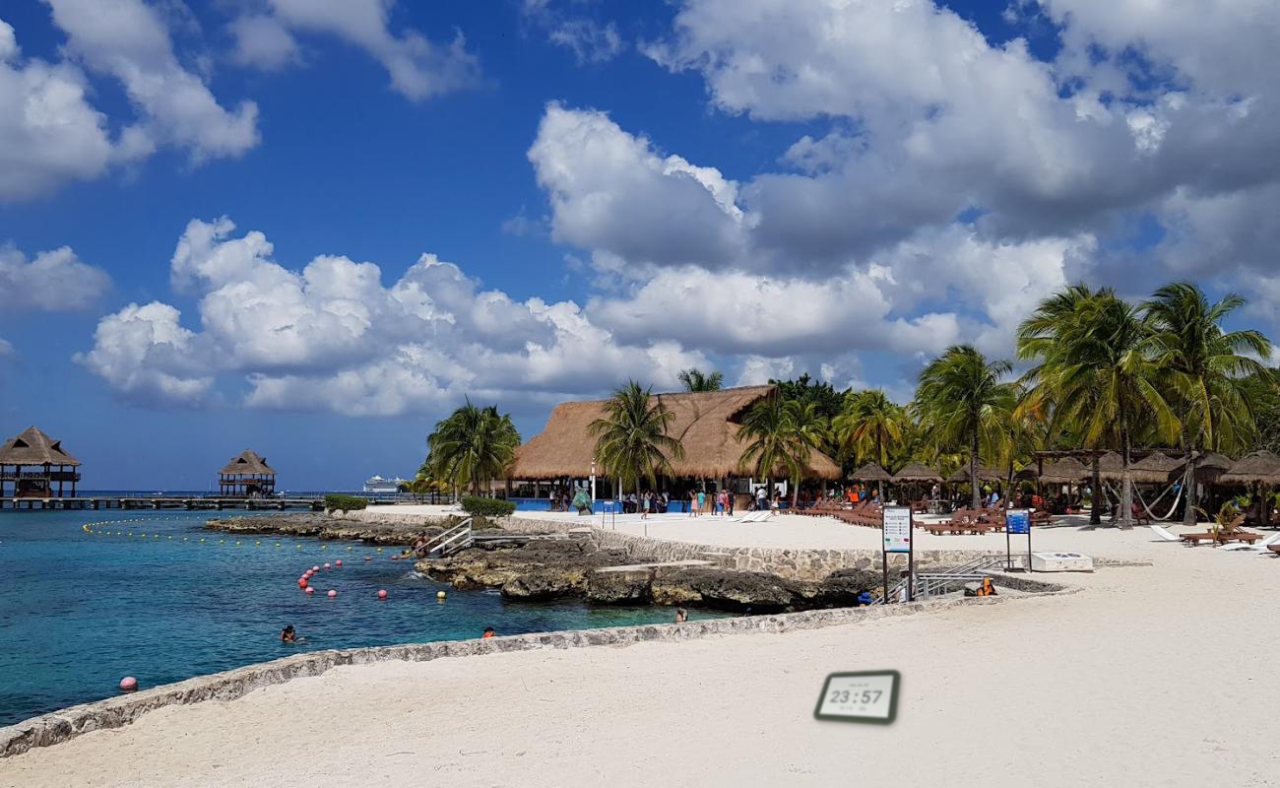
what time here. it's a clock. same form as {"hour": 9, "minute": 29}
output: {"hour": 23, "minute": 57}
